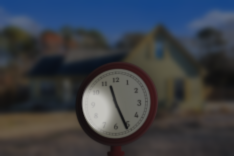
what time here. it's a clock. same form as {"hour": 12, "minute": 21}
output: {"hour": 11, "minute": 26}
